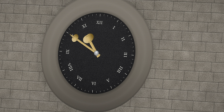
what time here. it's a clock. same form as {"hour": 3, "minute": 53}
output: {"hour": 10, "minute": 50}
